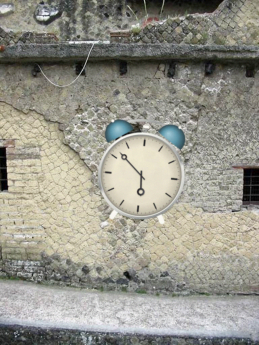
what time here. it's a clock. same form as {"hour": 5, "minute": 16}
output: {"hour": 5, "minute": 52}
